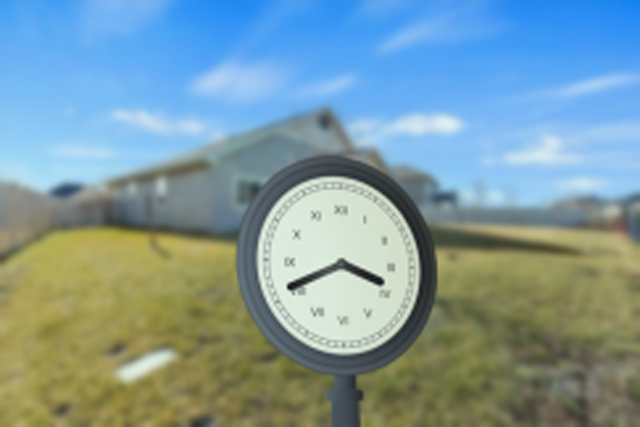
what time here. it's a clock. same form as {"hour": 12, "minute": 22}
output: {"hour": 3, "minute": 41}
